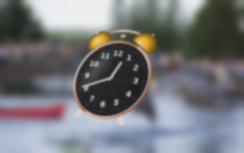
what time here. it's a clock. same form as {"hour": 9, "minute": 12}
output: {"hour": 12, "minute": 41}
